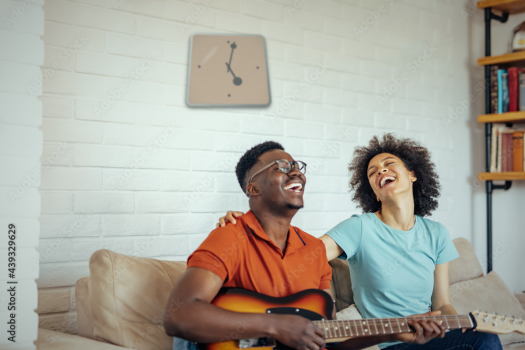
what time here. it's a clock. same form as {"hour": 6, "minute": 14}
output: {"hour": 5, "minute": 2}
